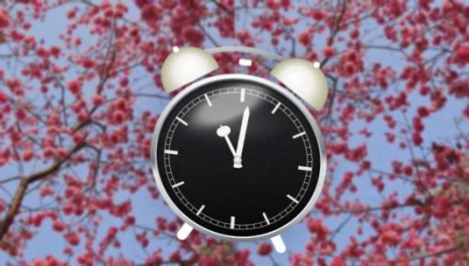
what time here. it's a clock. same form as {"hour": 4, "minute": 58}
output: {"hour": 11, "minute": 1}
